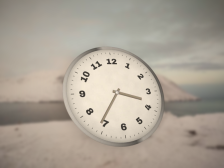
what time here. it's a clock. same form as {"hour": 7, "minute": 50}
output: {"hour": 3, "minute": 36}
